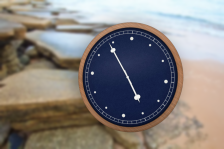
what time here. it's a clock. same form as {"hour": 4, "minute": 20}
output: {"hour": 4, "minute": 54}
